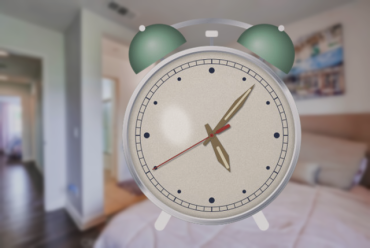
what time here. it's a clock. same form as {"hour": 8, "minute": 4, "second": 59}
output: {"hour": 5, "minute": 6, "second": 40}
